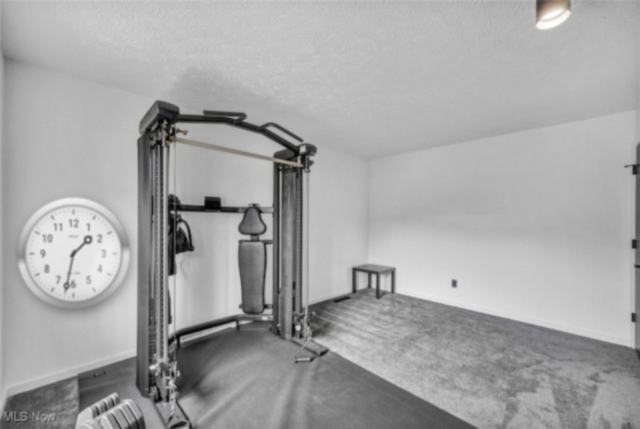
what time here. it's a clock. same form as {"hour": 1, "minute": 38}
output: {"hour": 1, "minute": 32}
